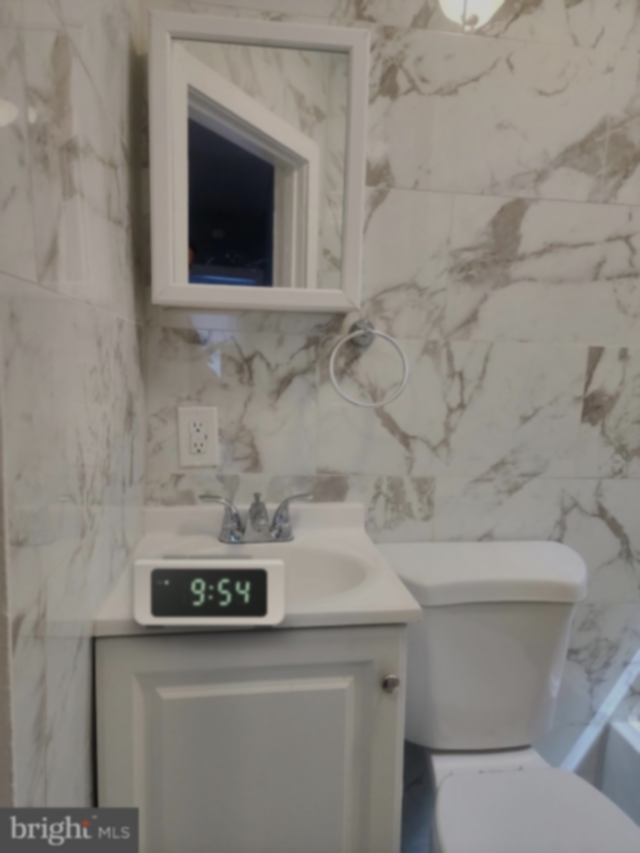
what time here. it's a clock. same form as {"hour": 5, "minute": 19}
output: {"hour": 9, "minute": 54}
